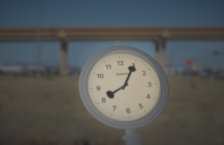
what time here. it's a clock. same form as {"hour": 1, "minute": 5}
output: {"hour": 8, "minute": 5}
